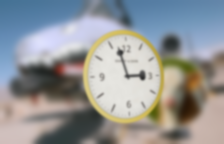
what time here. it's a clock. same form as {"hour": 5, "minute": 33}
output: {"hour": 2, "minute": 57}
